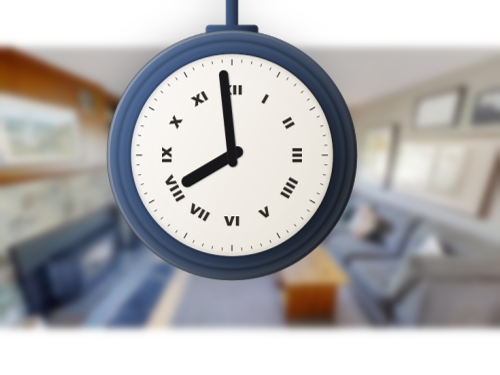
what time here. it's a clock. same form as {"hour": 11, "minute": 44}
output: {"hour": 7, "minute": 59}
